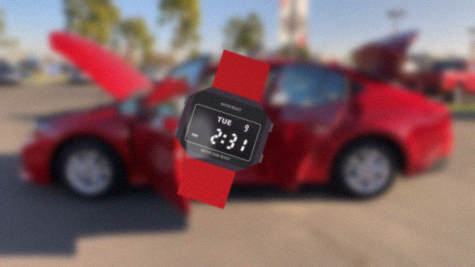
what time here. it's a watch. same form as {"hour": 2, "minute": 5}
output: {"hour": 2, "minute": 31}
